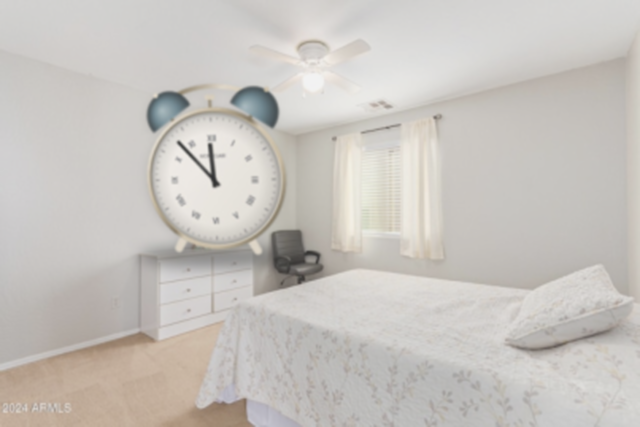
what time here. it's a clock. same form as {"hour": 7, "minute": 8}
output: {"hour": 11, "minute": 53}
